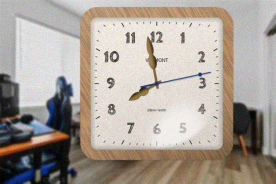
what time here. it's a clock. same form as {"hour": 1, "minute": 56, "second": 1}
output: {"hour": 7, "minute": 58, "second": 13}
